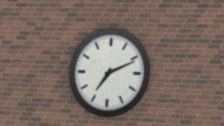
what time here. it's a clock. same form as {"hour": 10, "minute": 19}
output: {"hour": 7, "minute": 11}
